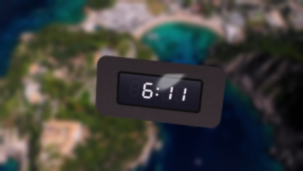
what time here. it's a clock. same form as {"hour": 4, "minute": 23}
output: {"hour": 6, "minute": 11}
